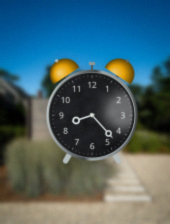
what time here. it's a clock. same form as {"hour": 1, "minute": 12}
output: {"hour": 8, "minute": 23}
